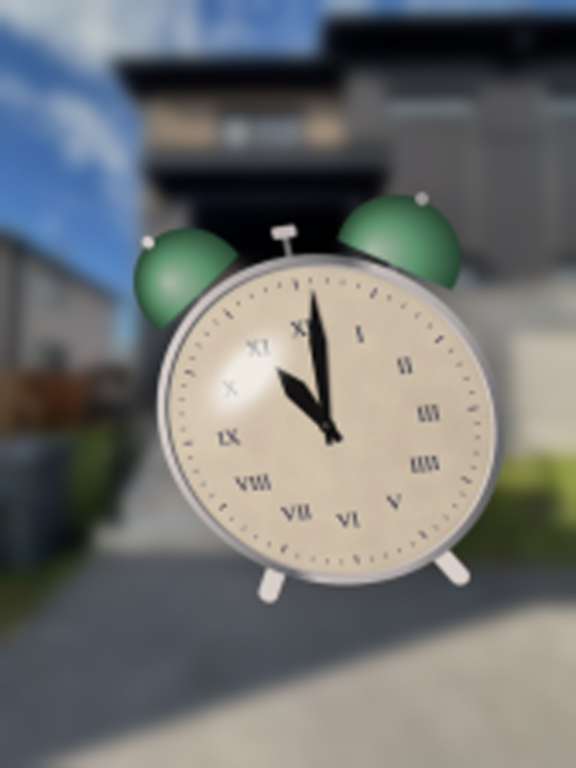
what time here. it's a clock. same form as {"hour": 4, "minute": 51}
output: {"hour": 11, "minute": 1}
